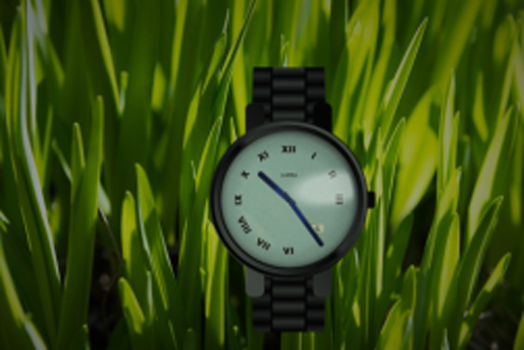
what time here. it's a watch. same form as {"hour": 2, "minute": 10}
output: {"hour": 10, "minute": 24}
